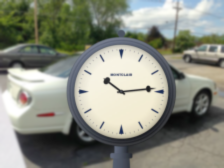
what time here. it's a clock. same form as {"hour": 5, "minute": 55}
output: {"hour": 10, "minute": 14}
